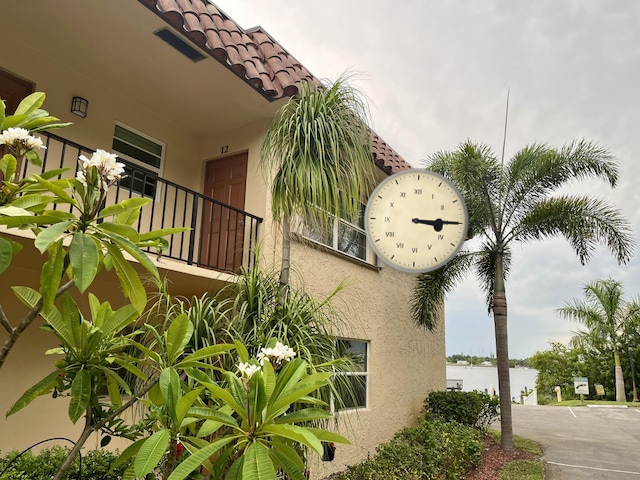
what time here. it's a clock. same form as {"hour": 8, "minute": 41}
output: {"hour": 3, "minute": 15}
